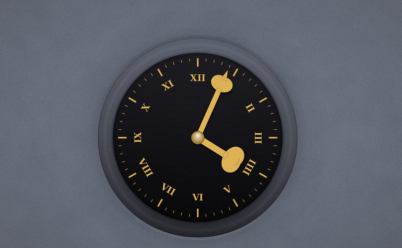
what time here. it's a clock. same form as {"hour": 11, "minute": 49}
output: {"hour": 4, "minute": 4}
